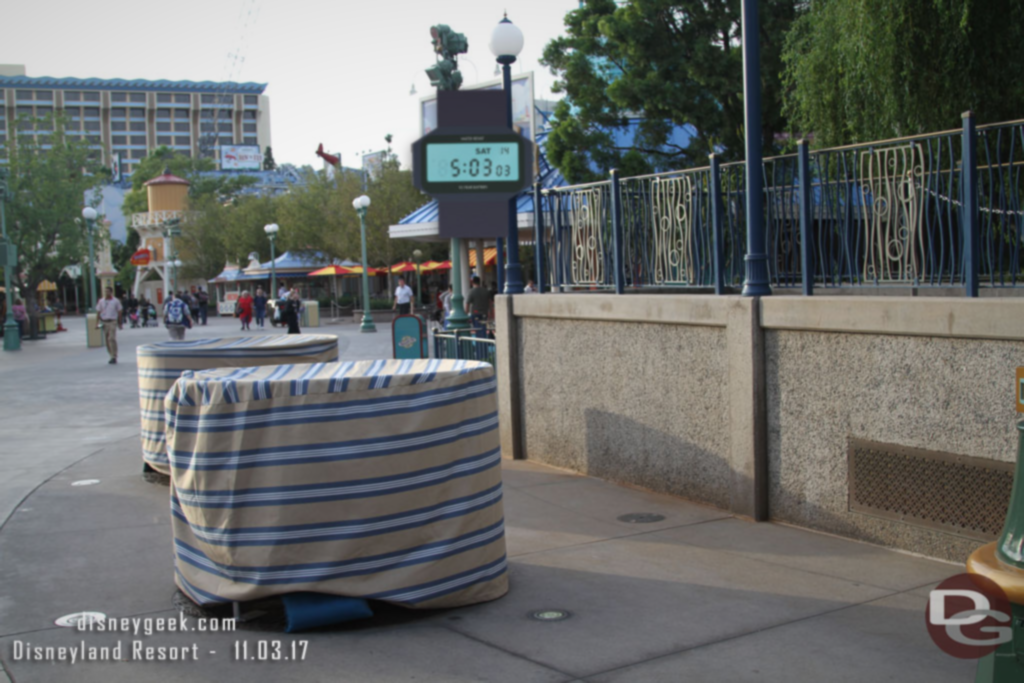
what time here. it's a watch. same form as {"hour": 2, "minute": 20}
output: {"hour": 5, "minute": 3}
